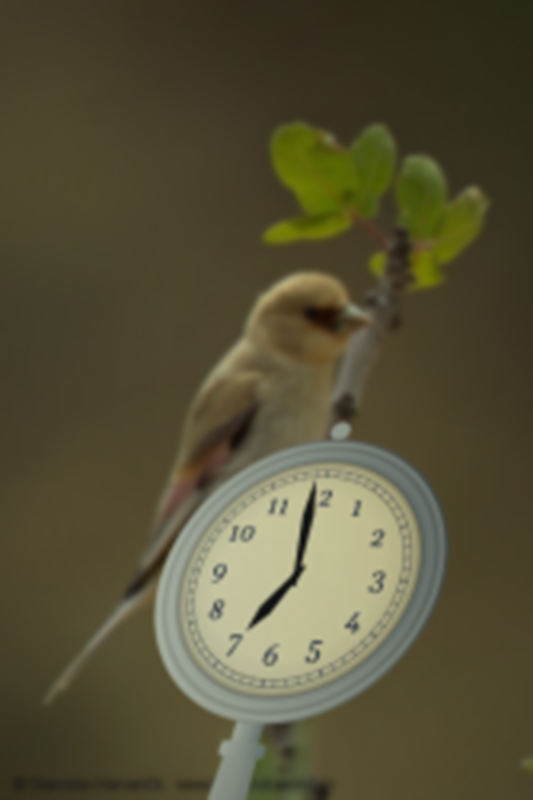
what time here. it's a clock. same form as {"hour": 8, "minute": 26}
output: {"hour": 6, "minute": 59}
